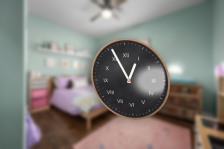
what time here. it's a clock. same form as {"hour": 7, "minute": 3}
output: {"hour": 12, "minute": 56}
